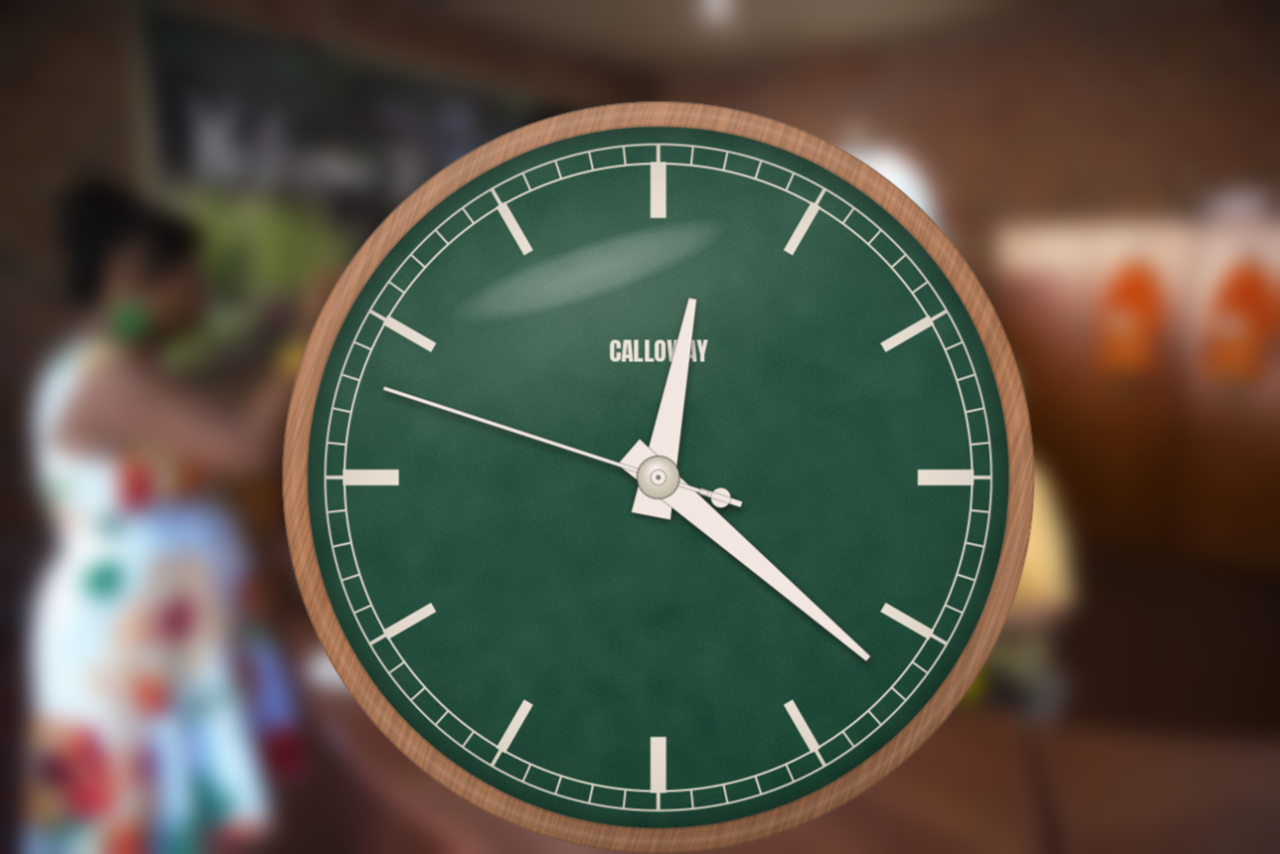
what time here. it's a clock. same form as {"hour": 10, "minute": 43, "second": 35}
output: {"hour": 12, "minute": 21, "second": 48}
